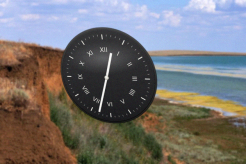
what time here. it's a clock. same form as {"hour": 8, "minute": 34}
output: {"hour": 12, "minute": 33}
